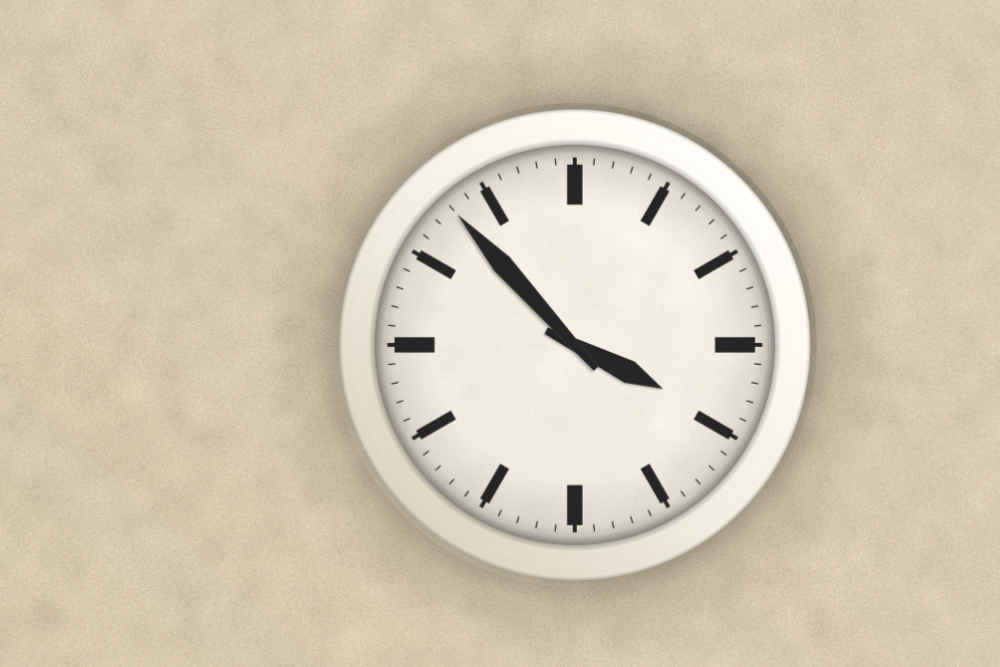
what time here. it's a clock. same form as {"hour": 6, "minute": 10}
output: {"hour": 3, "minute": 53}
